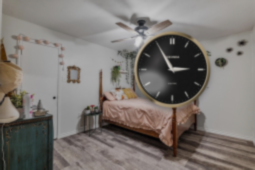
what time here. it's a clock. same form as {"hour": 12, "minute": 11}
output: {"hour": 2, "minute": 55}
